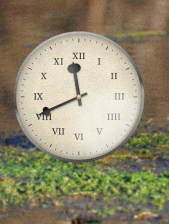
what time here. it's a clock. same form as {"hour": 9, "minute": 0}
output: {"hour": 11, "minute": 41}
